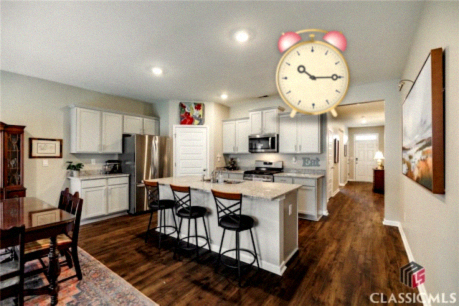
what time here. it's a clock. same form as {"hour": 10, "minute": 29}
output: {"hour": 10, "minute": 15}
